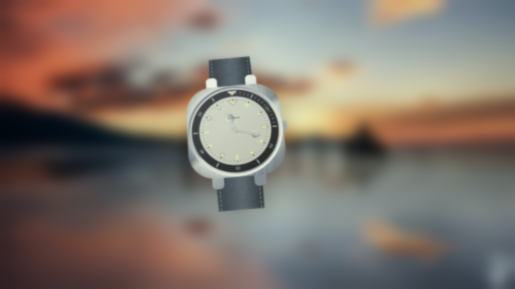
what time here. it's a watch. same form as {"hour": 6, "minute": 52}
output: {"hour": 11, "minute": 18}
